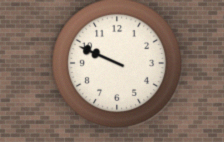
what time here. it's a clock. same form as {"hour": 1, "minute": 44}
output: {"hour": 9, "minute": 49}
